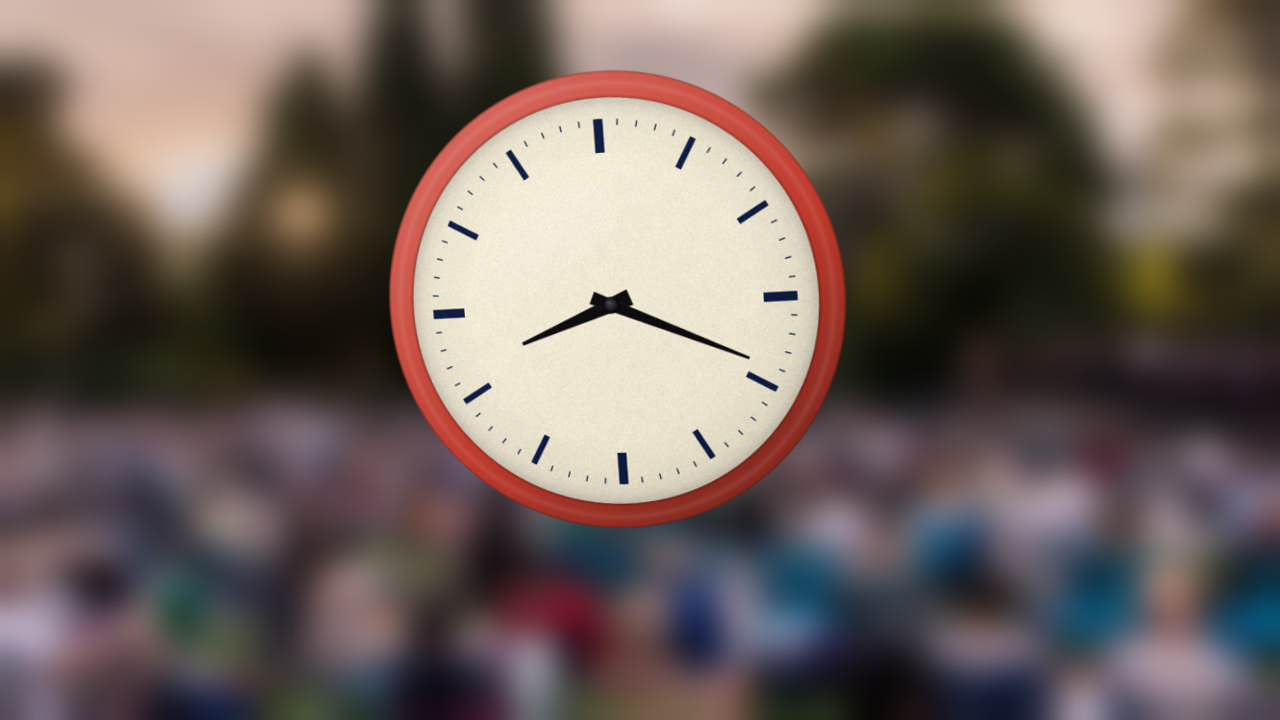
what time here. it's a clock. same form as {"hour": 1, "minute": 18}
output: {"hour": 8, "minute": 19}
